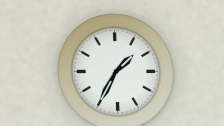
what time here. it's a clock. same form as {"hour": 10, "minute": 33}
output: {"hour": 1, "minute": 35}
